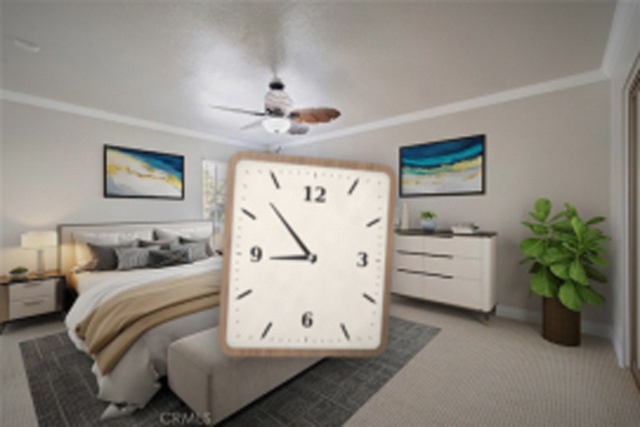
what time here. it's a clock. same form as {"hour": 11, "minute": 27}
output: {"hour": 8, "minute": 53}
